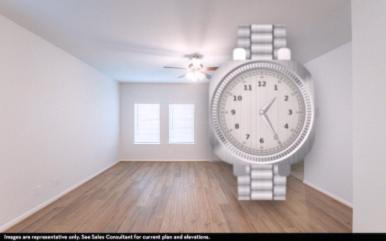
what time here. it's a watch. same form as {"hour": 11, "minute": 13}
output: {"hour": 1, "minute": 25}
